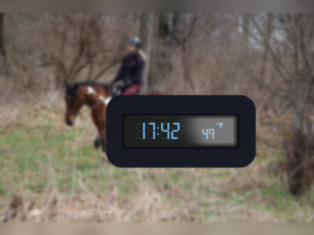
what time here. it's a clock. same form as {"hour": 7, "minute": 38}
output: {"hour": 17, "minute": 42}
